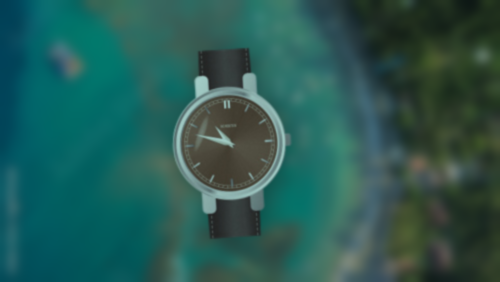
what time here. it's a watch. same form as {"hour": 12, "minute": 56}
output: {"hour": 10, "minute": 48}
